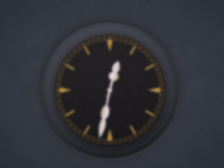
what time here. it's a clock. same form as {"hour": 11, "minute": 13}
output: {"hour": 12, "minute": 32}
